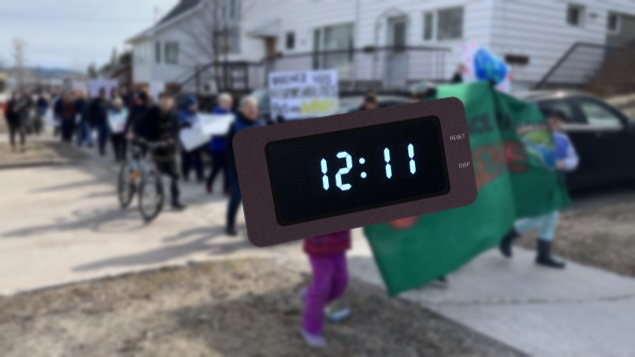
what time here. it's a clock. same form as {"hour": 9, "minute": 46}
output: {"hour": 12, "minute": 11}
